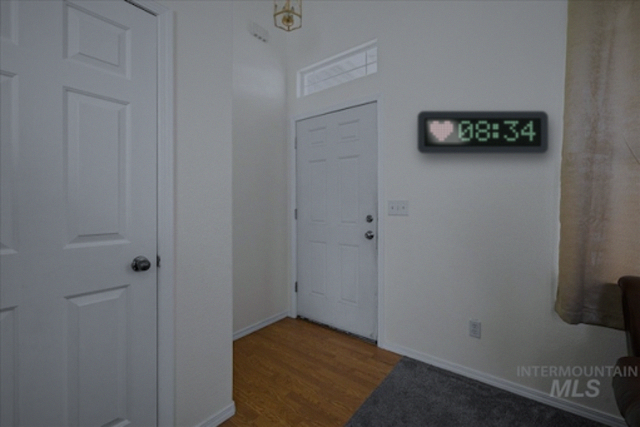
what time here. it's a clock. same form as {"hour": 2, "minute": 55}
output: {"hour": 8, "minute": 34}
